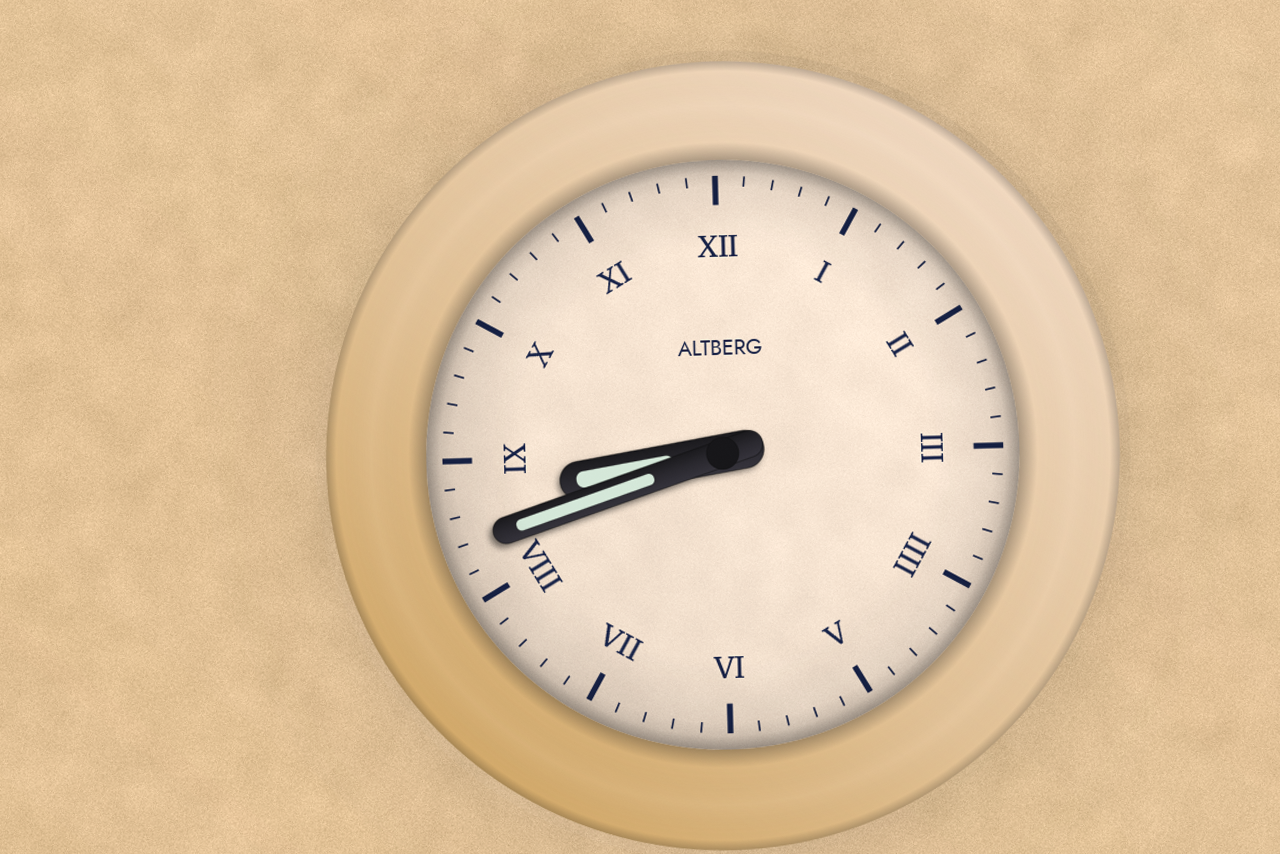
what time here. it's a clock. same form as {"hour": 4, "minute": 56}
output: {"hour": 8, "minute": 42}
